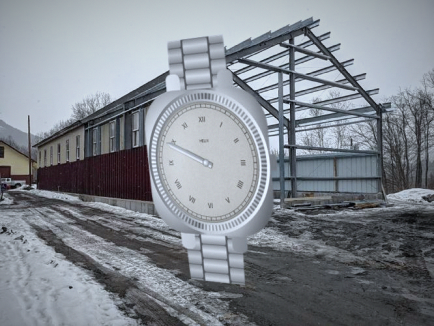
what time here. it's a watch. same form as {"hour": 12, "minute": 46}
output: {"hour": 9, "minute": 49}
